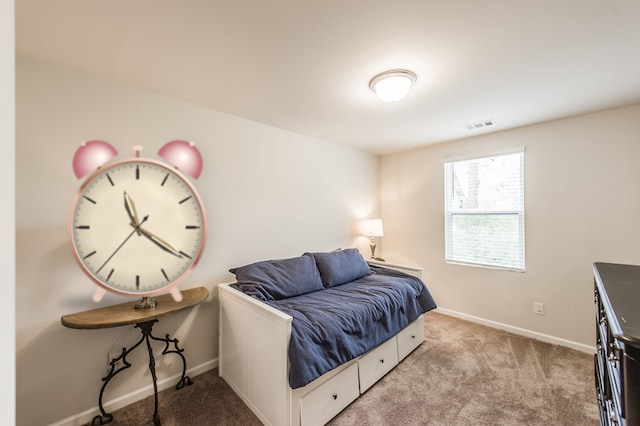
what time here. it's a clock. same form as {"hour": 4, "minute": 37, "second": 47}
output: {"hour": 11, "minute": 20, "second": 37}
